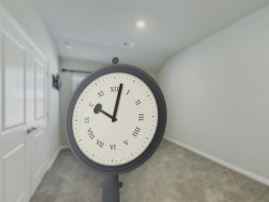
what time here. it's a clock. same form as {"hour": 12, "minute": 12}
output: {"hour": 10, "minute": 2}
